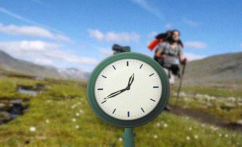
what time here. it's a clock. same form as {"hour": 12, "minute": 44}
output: {"hour": 12, "minute": 41}
